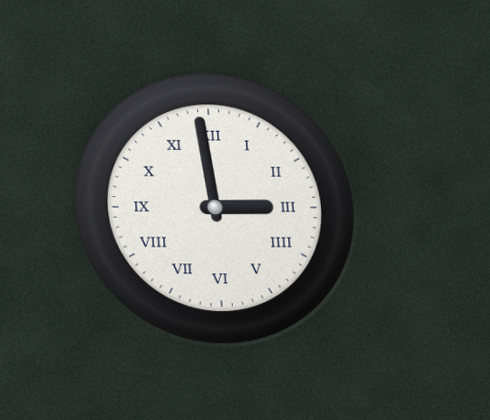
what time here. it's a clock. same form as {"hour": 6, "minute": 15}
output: {"hour": 2, "minute": 59}
